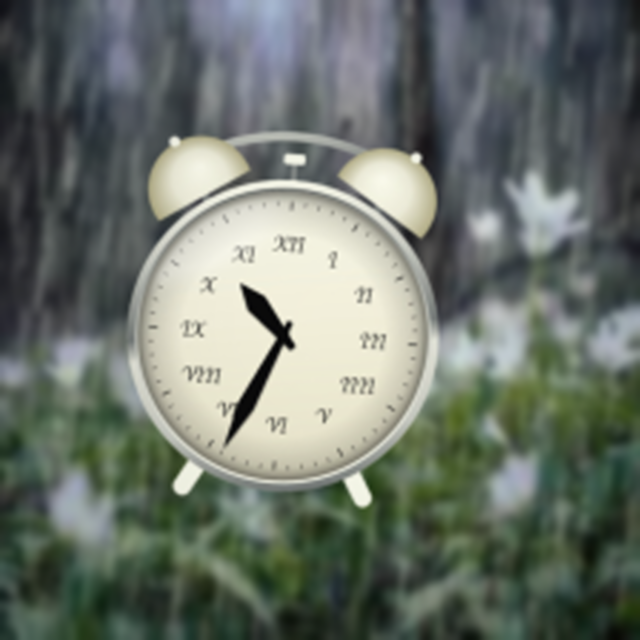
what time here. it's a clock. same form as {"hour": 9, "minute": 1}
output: {"hour": 10, "minute": 34}
